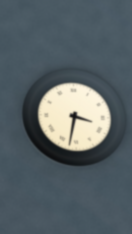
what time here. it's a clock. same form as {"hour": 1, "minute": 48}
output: {"hour": 3, "minute": 32}
